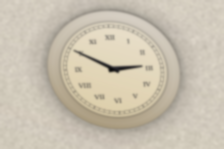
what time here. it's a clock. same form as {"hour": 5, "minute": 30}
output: {"hour": 2, "minute": 50}
